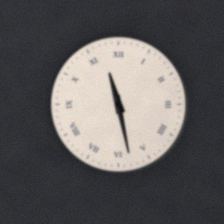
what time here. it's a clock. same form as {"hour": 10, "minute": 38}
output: {"hour": 11, "minute": 28}
